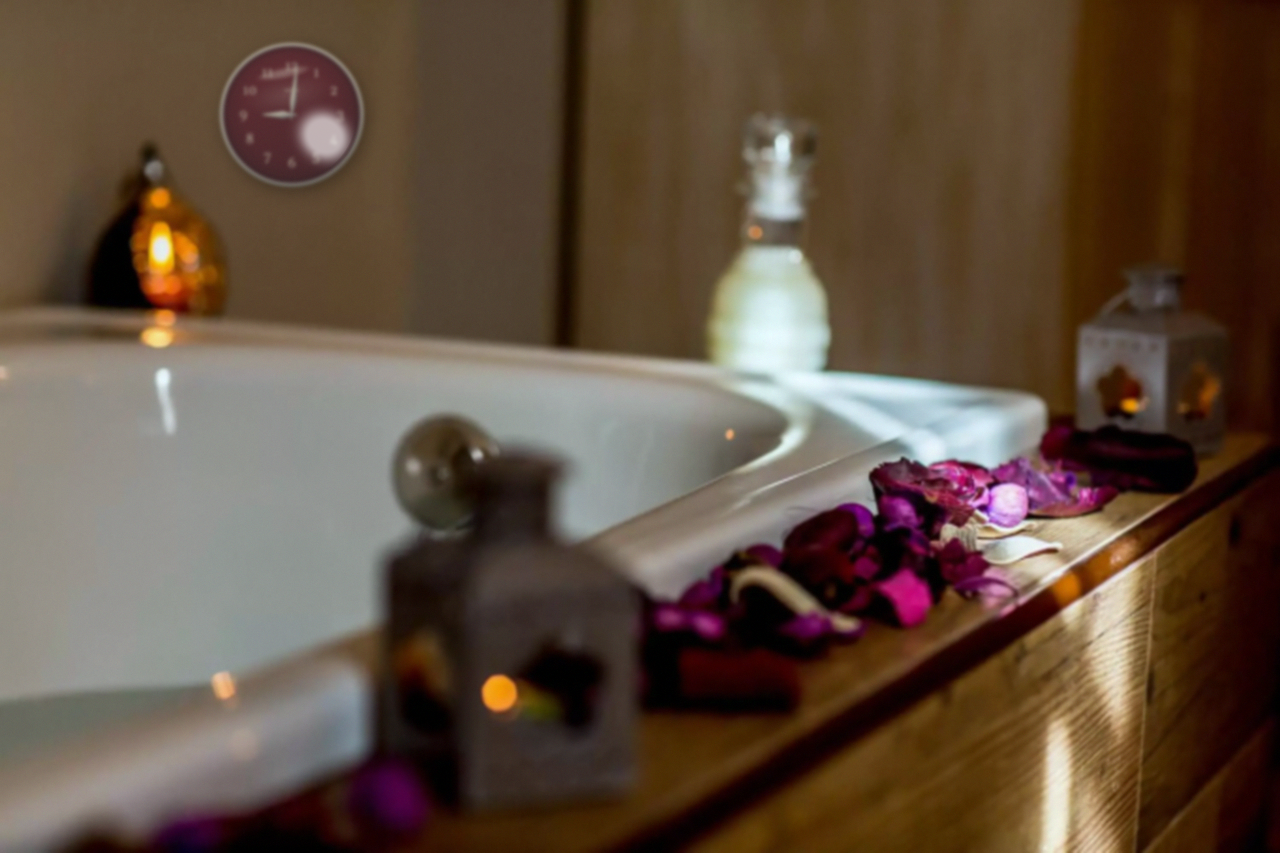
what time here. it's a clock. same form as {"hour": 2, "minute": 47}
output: {"hour": 9, "minute": 1}
